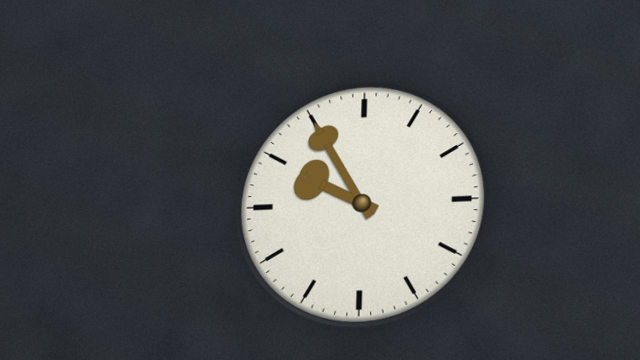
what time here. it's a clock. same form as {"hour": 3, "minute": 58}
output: {"hour": 9, "minute": 55}
